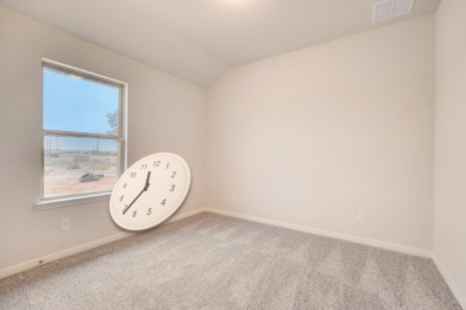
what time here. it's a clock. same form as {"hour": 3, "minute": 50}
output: {"hour": 11, "minute": 34}
